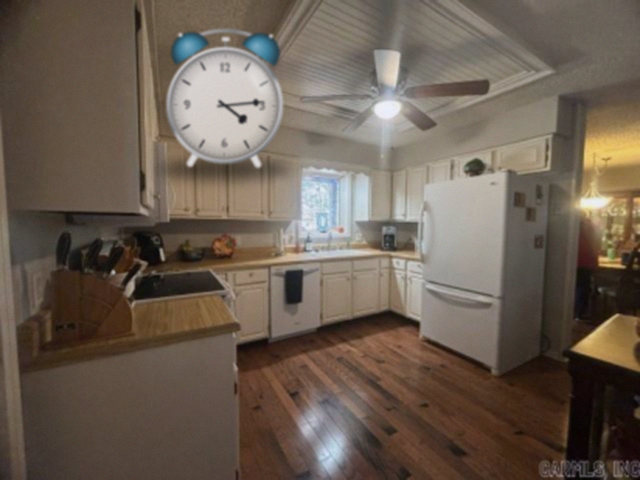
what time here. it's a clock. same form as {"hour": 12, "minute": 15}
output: {"hour": 4, "minute": 14}
